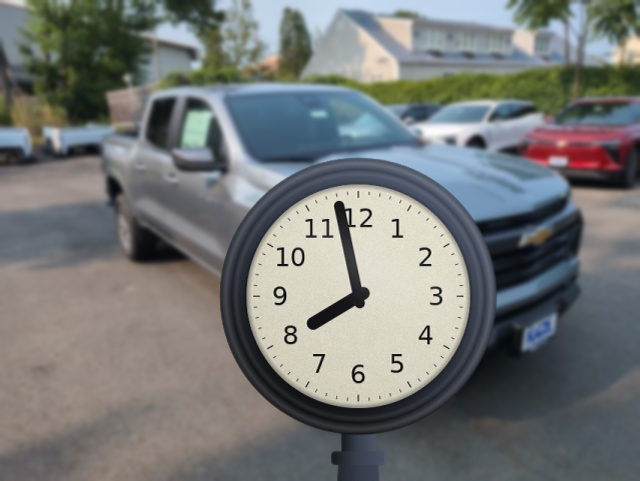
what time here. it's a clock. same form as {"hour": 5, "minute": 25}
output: {"hour": 7, "minute": 58}
